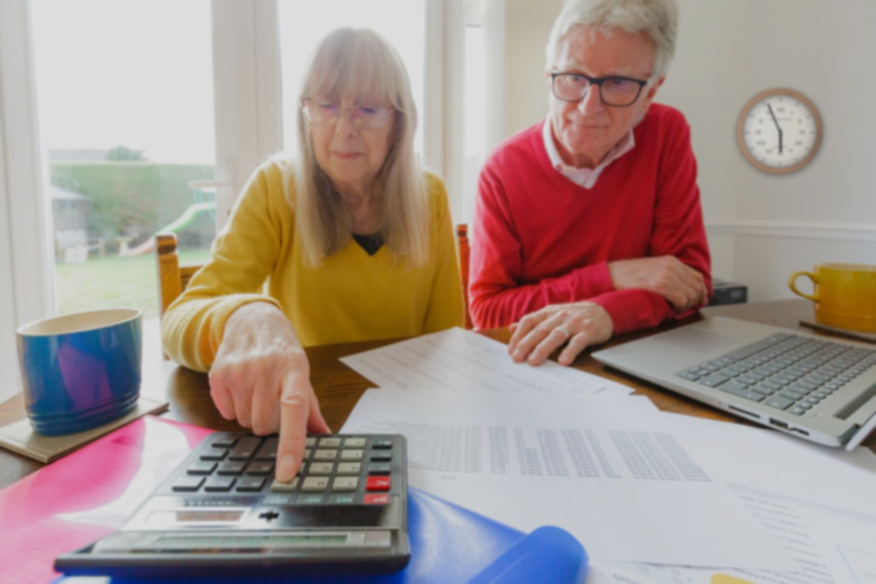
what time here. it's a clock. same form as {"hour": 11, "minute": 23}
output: {"hour": 5, "minute": 56}
